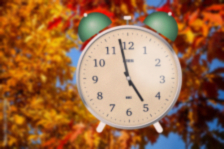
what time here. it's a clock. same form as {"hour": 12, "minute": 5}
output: {"hour": 4, "minute": 58}
